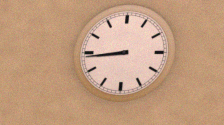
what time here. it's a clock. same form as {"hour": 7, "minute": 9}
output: {"hour": 8, "minute": 44}
